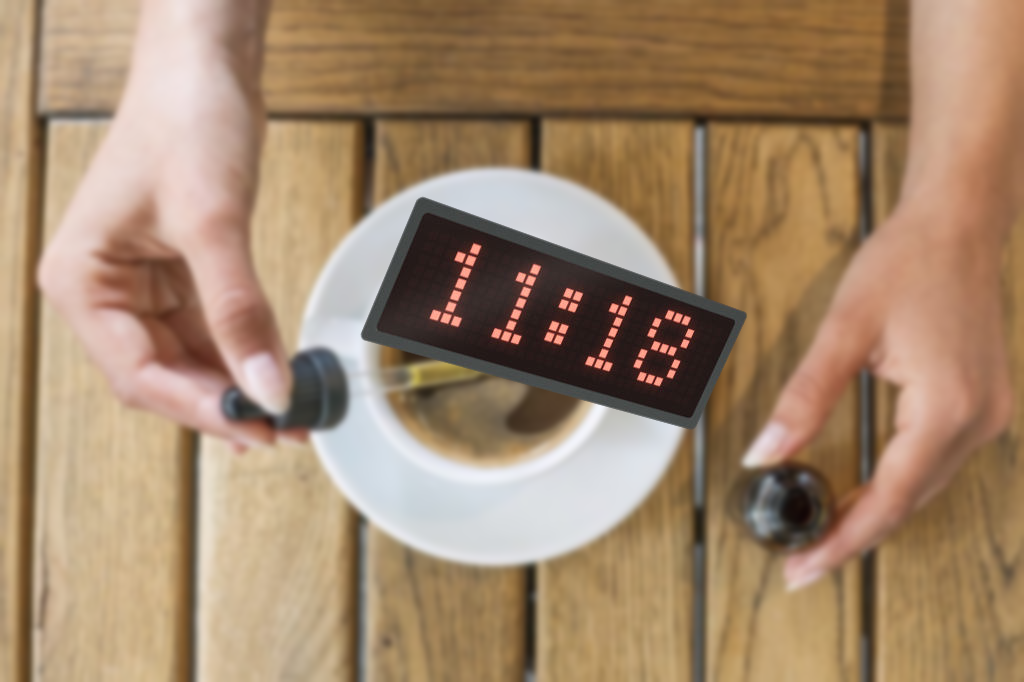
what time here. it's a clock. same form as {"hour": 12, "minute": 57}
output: {"hour": 11, "minute": 18}
